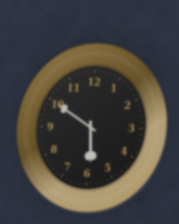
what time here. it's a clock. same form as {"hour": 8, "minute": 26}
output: {"hour": 5, "minute": 50}
